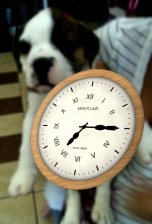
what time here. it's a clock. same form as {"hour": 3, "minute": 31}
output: {"hour": 7, "minute": 15}
